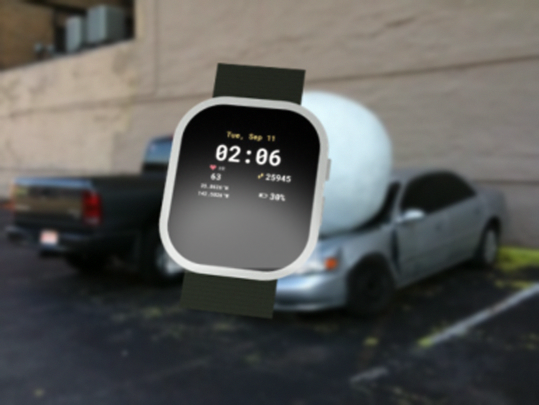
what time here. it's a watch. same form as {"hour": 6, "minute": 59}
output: {"hour": 2, "minute": 6}
